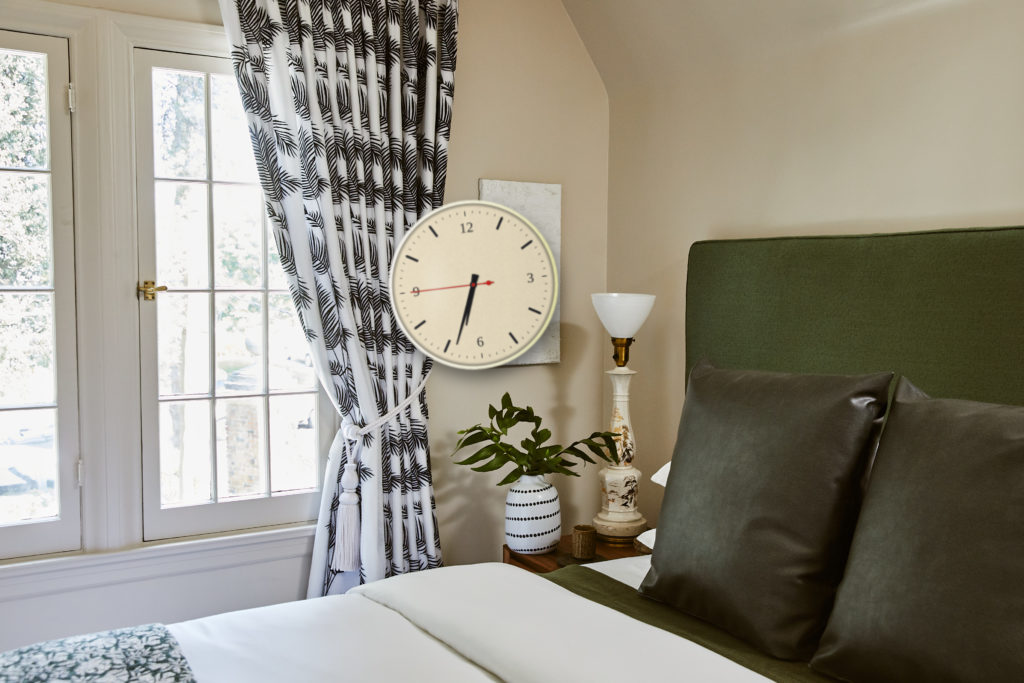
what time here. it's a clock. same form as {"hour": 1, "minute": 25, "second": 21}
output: {"hour": 6, "minute": 33, "second": 45}
